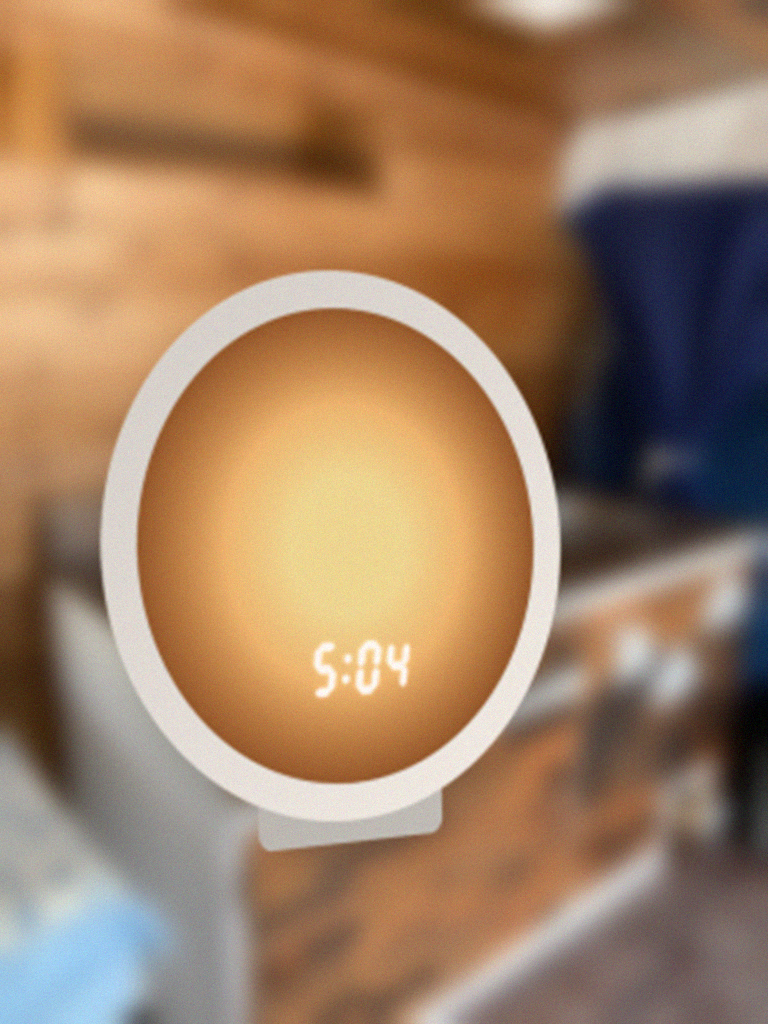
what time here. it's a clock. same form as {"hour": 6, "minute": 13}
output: {"hour": 5, "minute": 4}
